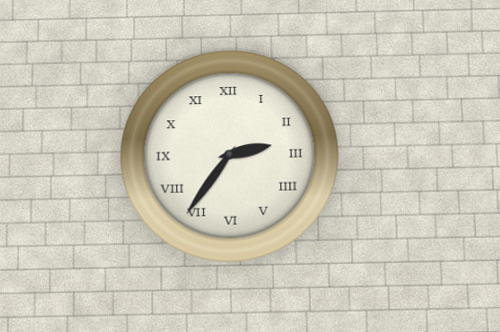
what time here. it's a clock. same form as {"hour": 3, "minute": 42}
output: {"hour": 2, "minute": 36}
